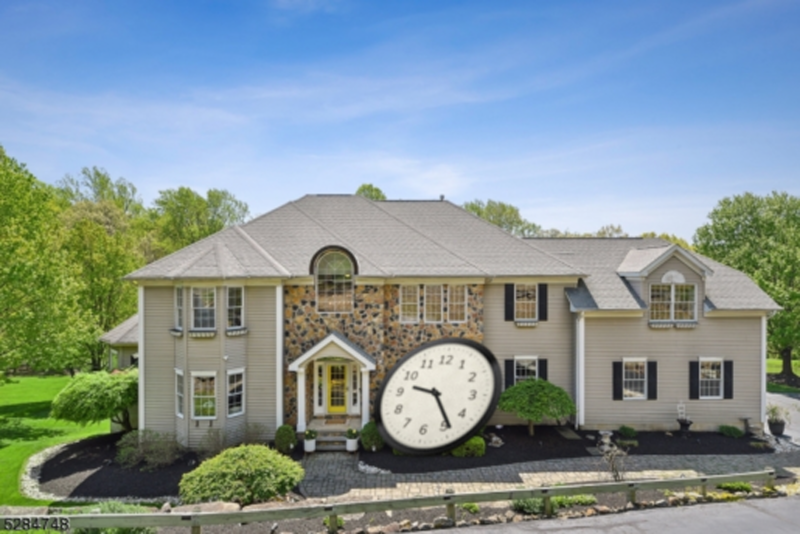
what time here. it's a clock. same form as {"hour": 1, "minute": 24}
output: {"hour": 9, "minute": 24}
